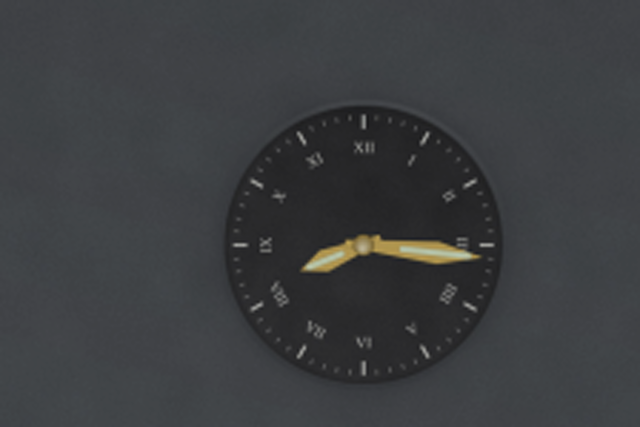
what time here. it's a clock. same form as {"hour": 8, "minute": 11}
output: {"hour": 8, "minute": 16}
